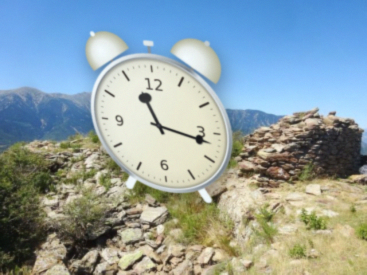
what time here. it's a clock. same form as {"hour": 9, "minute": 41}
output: {"hour": 11, "minute": 17}
